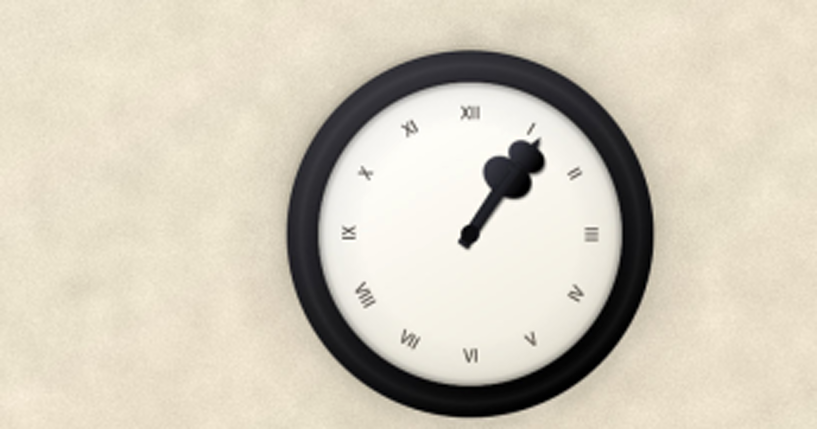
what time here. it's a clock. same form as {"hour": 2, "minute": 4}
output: {"hour": 1, "minute": 6}
